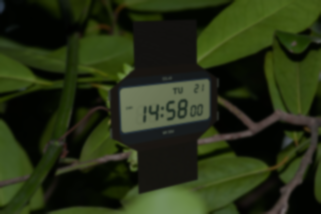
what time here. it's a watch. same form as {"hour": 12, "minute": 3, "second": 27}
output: {"hour": 14, "minute": 58, "second": 0}
